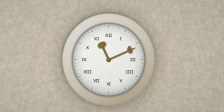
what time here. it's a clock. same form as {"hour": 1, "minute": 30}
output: {"hour": 11, "minute": 11}
